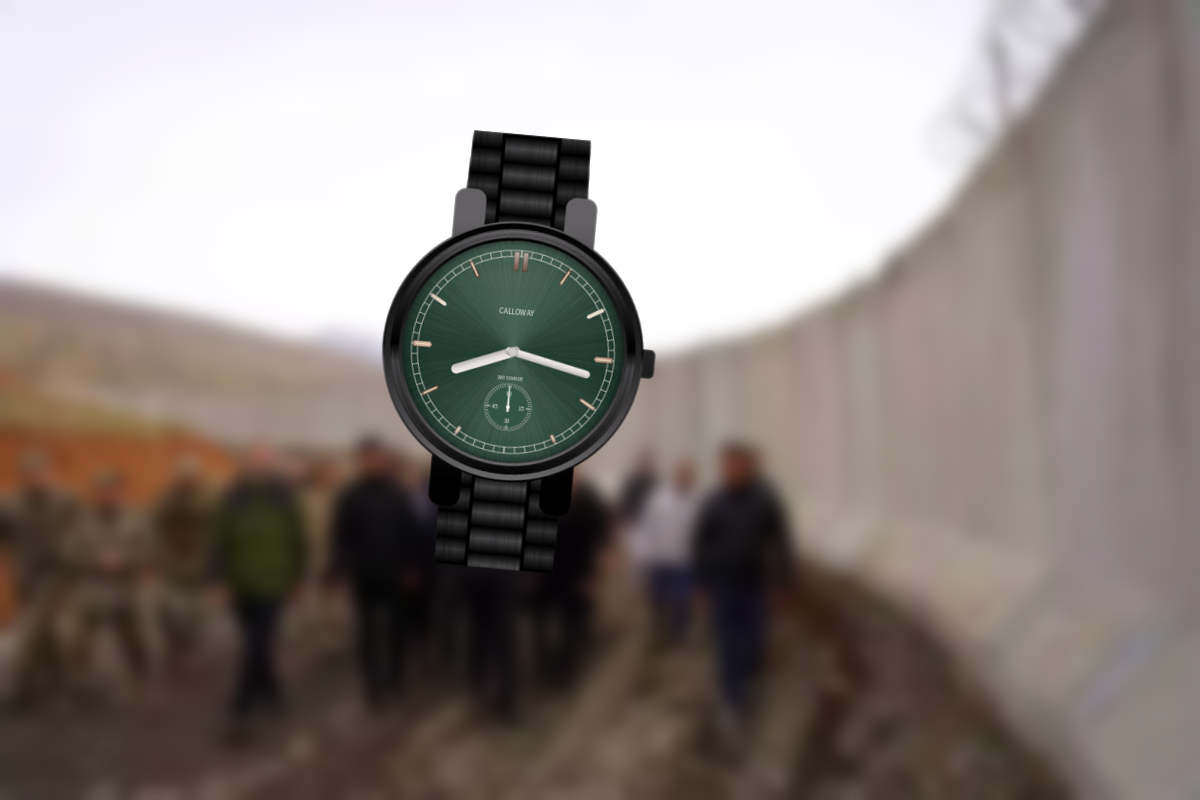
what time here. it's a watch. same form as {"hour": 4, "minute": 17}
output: {"hour": 8, "minute": 17}
